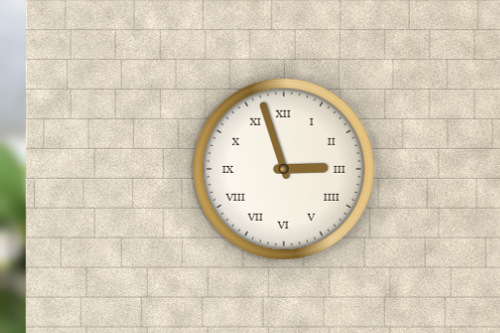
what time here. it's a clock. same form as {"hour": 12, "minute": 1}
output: {"hour": 2, "minute": 57}
